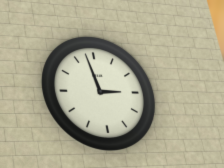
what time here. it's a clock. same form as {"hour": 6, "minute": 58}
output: {"hour": 2, "minute": 58}
